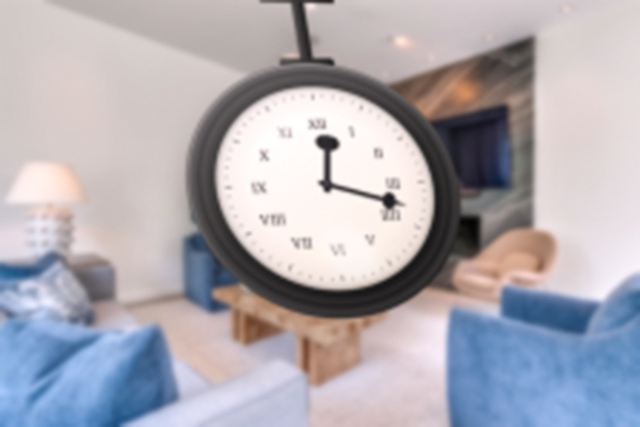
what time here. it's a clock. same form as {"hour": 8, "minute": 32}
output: {"hour": 12, "minute": 18}
